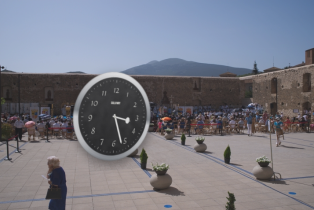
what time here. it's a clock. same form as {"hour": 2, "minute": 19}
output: {"hour": 3, "minute": 27}
